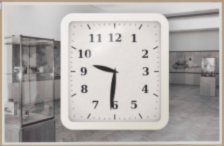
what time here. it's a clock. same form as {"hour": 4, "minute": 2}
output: {"hour": 9, "minute": 31}
